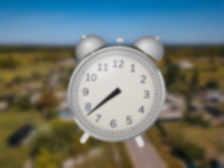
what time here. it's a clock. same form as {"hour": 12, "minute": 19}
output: {"hour": 7, "minute": 38}
